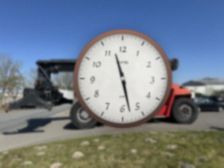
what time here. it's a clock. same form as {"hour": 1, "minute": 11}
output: {"hour": 11, "minute": 28}
